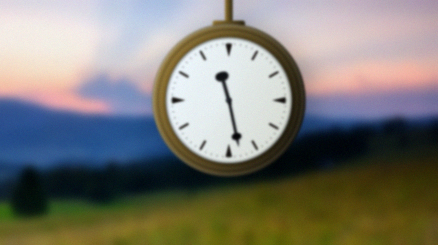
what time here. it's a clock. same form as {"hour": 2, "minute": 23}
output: {"hour": 11, "minute": 28}
